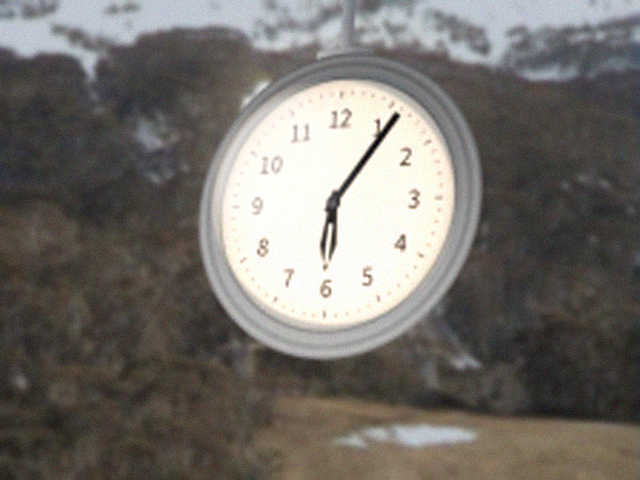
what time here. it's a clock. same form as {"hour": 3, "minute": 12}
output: {"hour": 6, "minute": 6}
